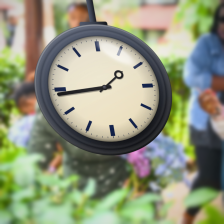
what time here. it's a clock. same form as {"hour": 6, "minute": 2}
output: {"hour": 1, "minute": 44}
